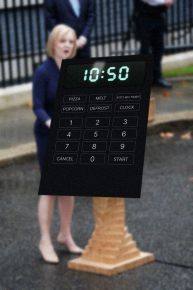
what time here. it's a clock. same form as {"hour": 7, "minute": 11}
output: {"hour": 10, "minute": 50}
